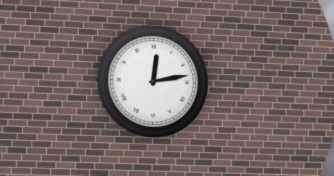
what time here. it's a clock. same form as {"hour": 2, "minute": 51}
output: {"hour": 12, "minute": 13}
